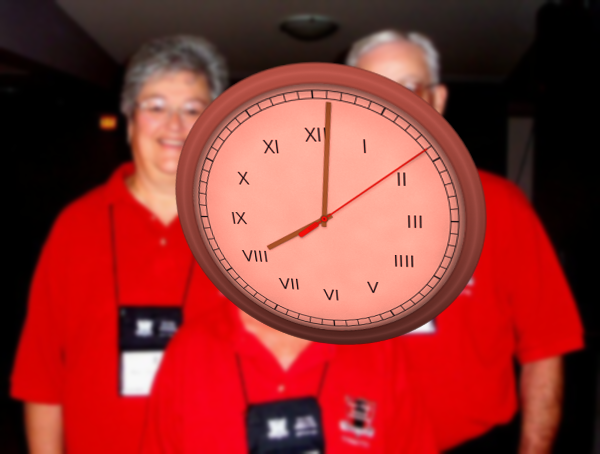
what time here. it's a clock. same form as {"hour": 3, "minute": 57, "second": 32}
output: {"hour": 8, "minute": 1, "second": 9}
